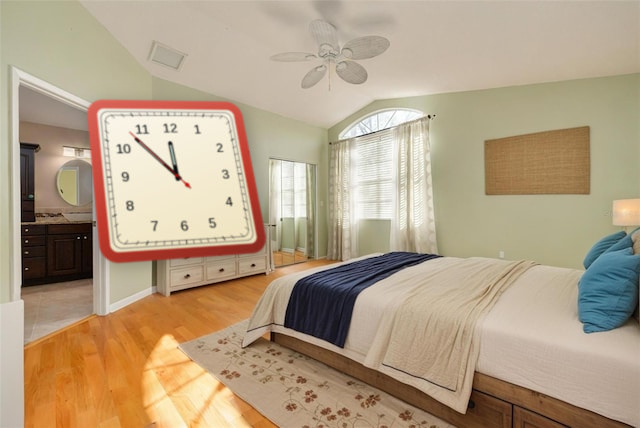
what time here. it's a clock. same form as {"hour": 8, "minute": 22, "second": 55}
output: {"hour": 11, "minute": 52, "second": 53}
